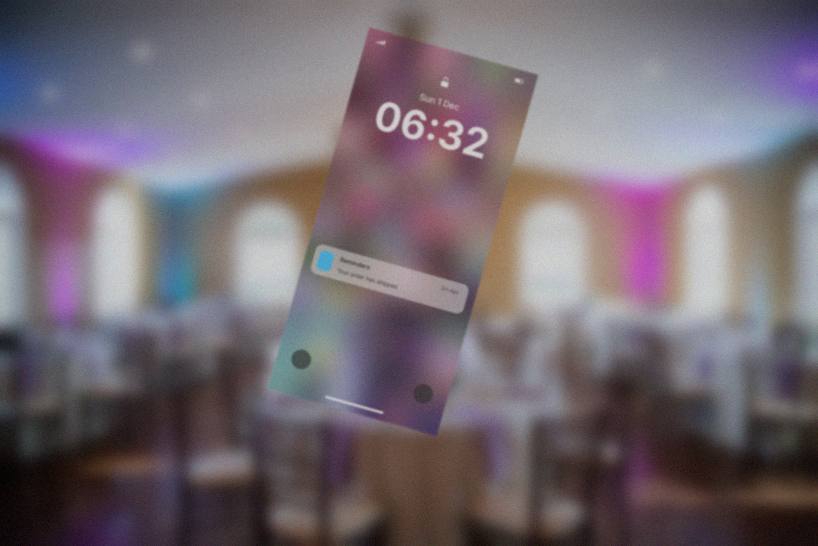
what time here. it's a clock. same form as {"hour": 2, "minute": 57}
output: {"hour": 6, "minute": 32}
